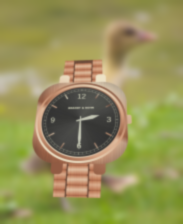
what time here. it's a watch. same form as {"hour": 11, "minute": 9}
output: {"hour": 2, "minute": 30}
